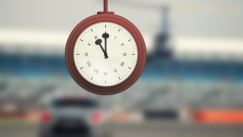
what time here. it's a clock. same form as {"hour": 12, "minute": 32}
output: {"hour": 11, "minute": 0}
